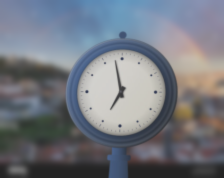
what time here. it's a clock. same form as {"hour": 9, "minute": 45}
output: {"hour": 6, "minute": 58}
